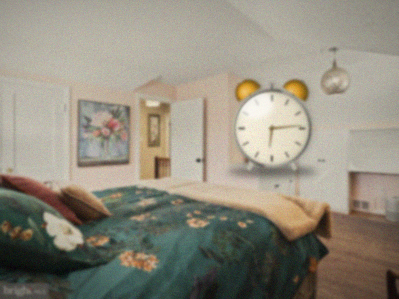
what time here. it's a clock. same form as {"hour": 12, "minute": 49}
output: {"hour": 6, "minute": 14}
